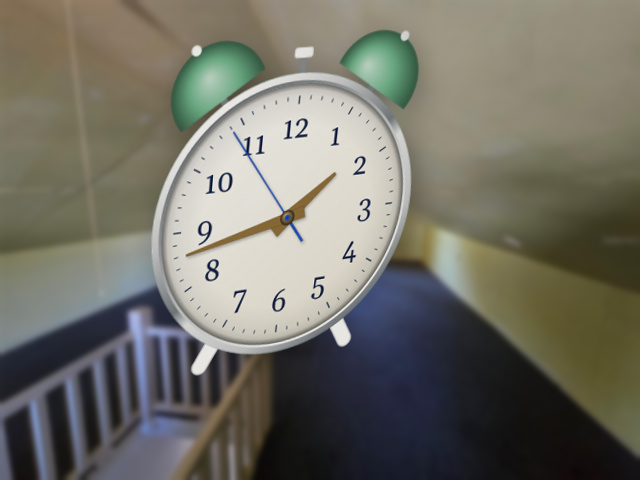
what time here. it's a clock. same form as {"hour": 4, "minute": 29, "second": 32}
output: {"hour": 1, "minute": 42, "second": 54}
